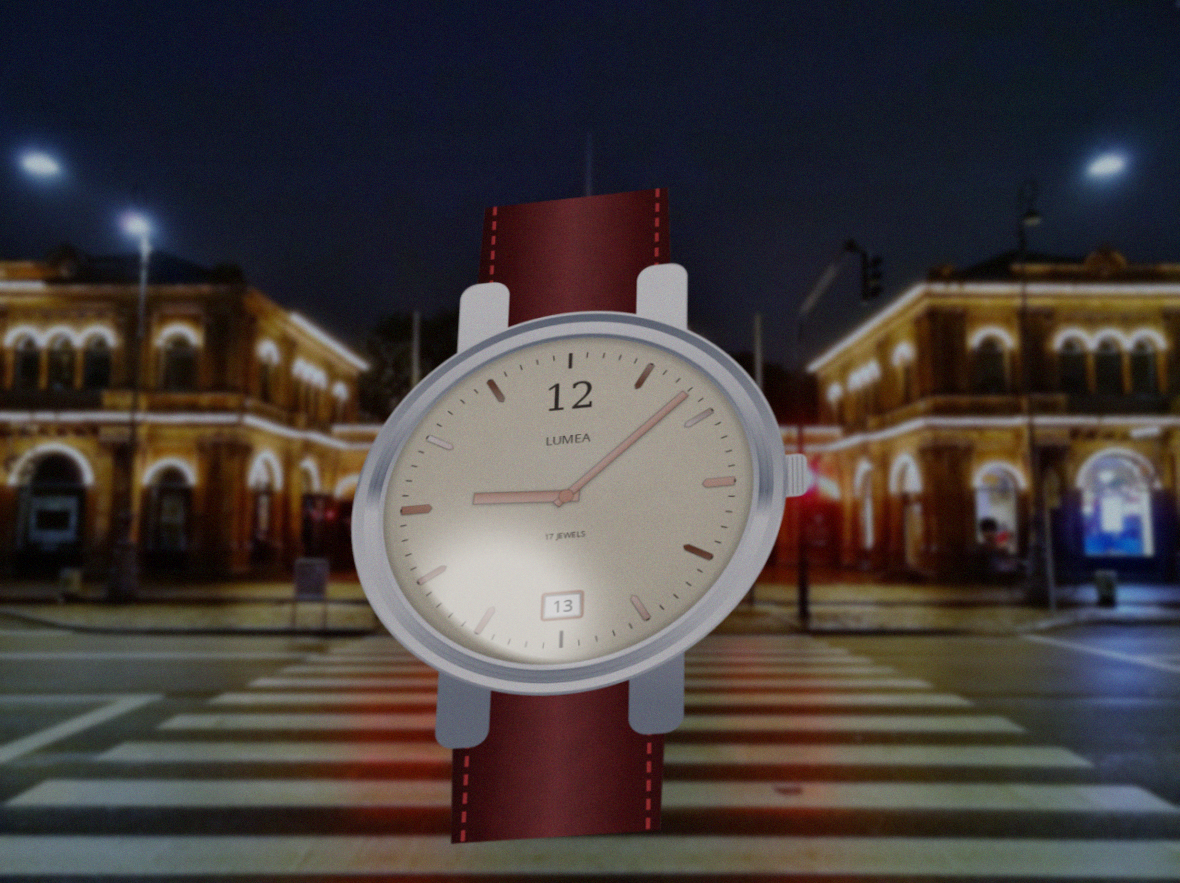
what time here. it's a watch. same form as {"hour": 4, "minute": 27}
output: {"hour": 9, "minute": 8}
